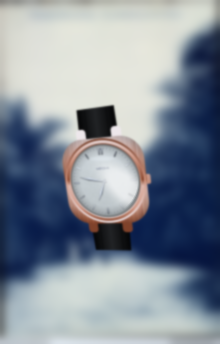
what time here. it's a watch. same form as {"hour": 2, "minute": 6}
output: {"hour": 6, "minute": 47}
